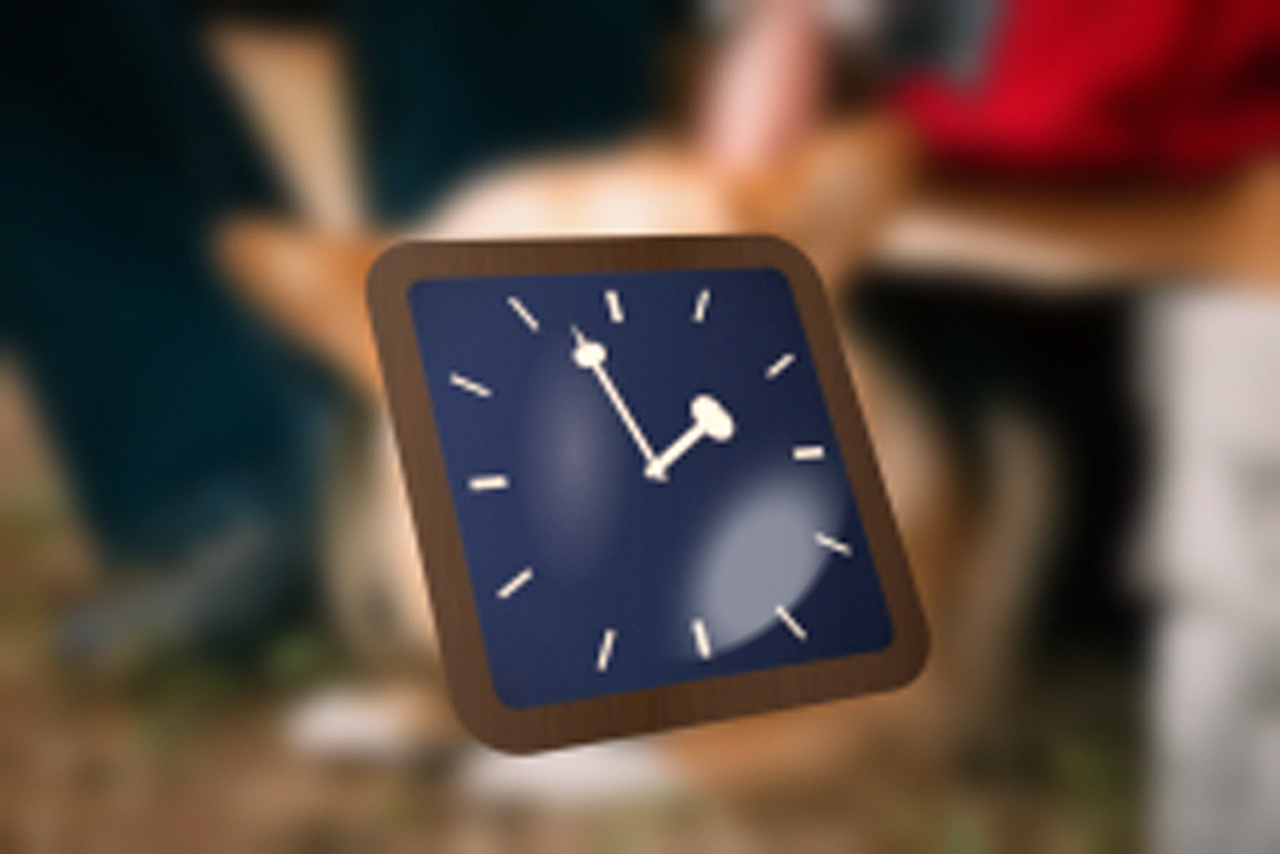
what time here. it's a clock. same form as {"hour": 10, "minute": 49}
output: {"hour": 1, "minute": 57}
